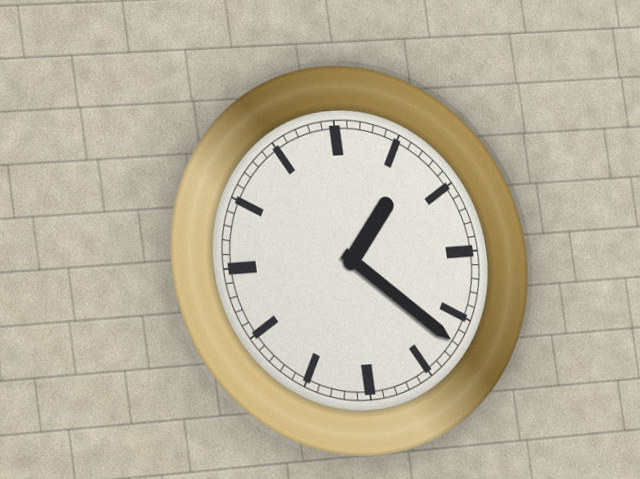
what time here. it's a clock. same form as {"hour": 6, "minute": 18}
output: {"hour": 1, "minute": 22}
